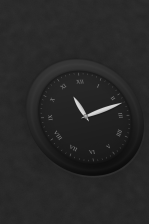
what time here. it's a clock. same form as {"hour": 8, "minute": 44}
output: {"hour": 11, "minute": 12}
